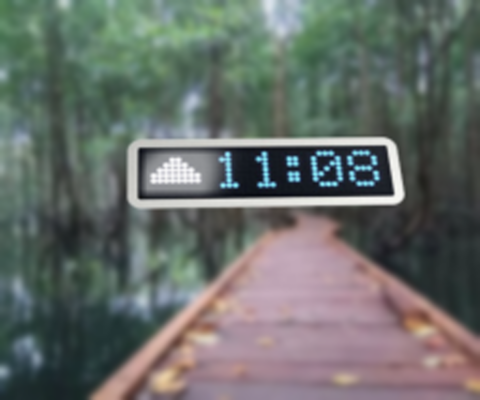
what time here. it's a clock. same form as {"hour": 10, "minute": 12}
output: {"hour": 11, "minute": 8}
